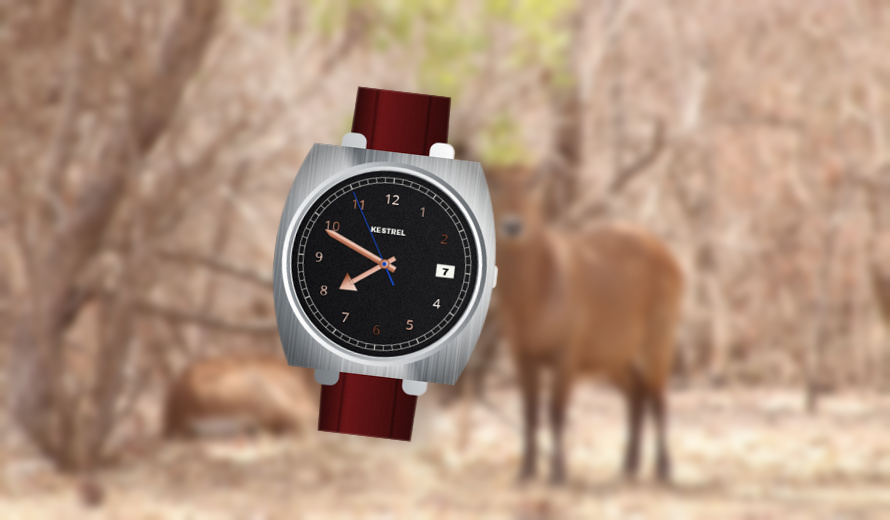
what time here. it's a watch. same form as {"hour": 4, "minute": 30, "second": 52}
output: {"hour": 7, "minute": 48, "second": 55}
